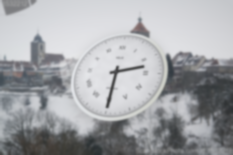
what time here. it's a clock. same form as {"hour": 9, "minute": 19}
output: {"hour": 2, "minute": 30}
